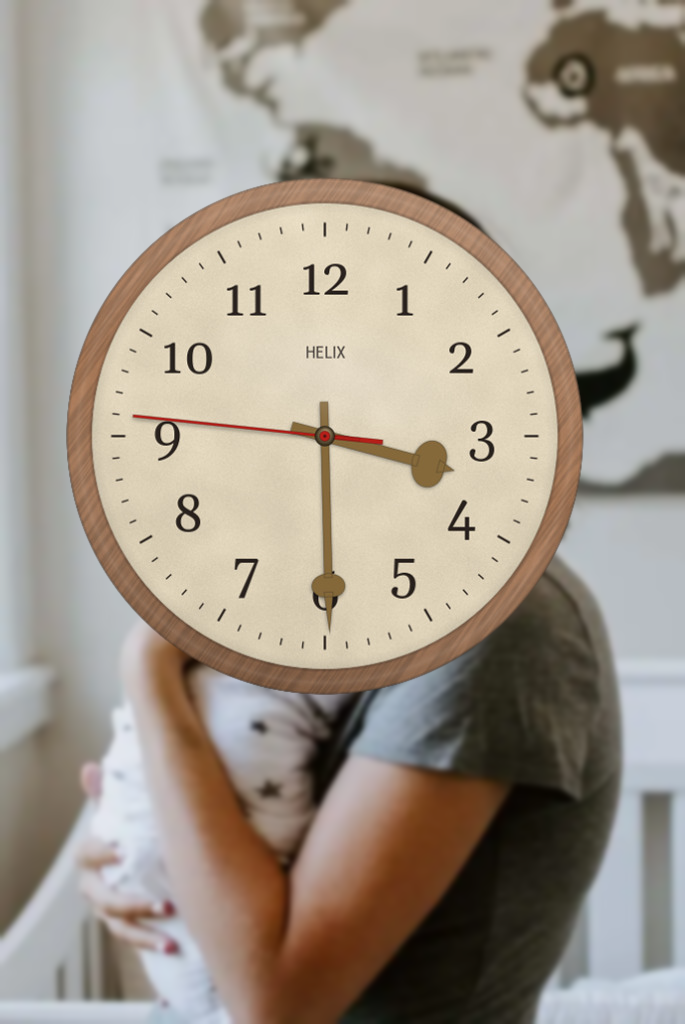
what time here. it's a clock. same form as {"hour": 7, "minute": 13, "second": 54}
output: {"hour": 3, "minute": 29, "second": 46}
